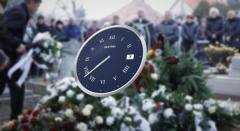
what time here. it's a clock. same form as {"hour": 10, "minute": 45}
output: {"hour": 7, "minute": 38}
